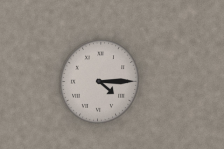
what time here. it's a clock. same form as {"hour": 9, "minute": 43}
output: {"hour": 4, "minute": 15}
